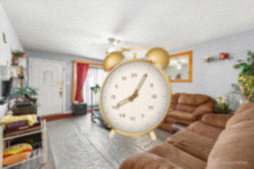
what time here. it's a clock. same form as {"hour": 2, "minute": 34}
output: {"hour": 8, "minute": 5}
